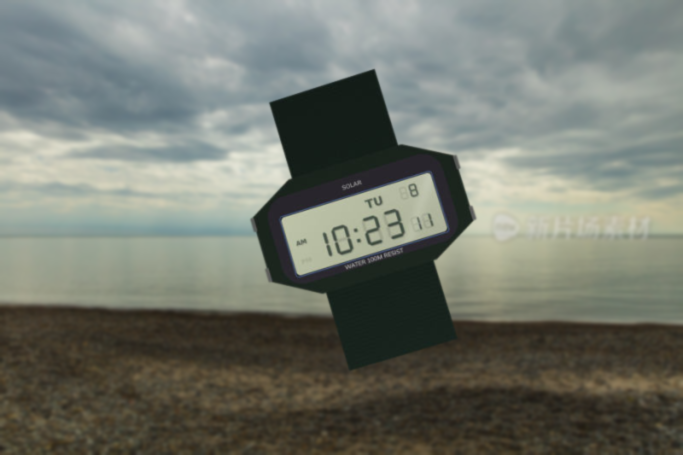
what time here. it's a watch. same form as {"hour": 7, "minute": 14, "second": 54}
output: {"hour": 10, "minute": 23, "second": 11}
